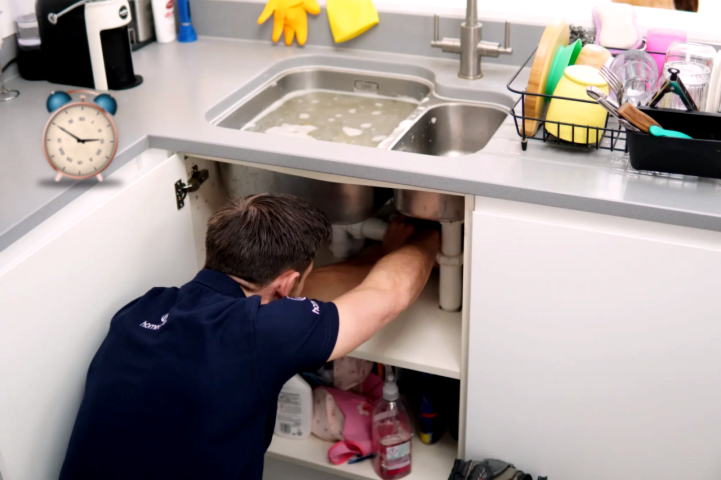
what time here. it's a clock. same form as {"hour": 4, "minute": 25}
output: {"hour": 2, "minute": 50}
